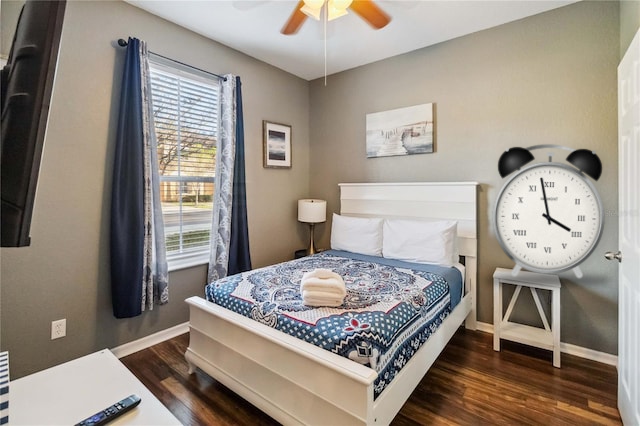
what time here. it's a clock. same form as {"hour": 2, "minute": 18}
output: {"hour": 3, "minute": 58}
